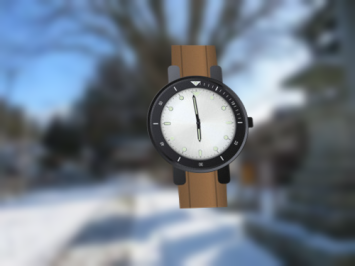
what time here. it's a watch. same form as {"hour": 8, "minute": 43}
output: {"hour": 5, "minute": 59}
